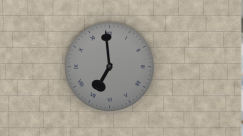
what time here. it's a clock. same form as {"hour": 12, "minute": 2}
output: {"hour": 6, "minute": 59}
